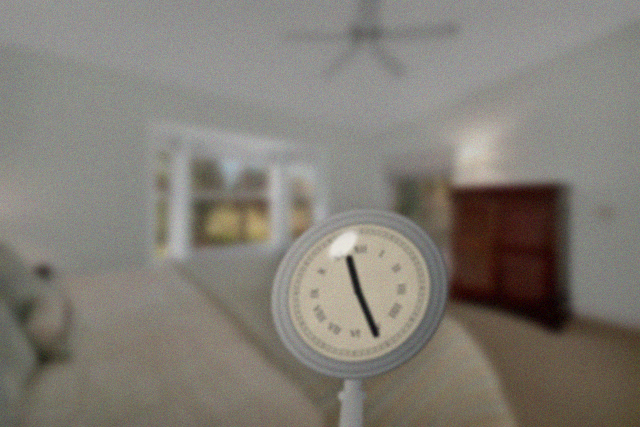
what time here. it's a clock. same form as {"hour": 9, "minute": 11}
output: {"hour": 11, "minute": 26}
